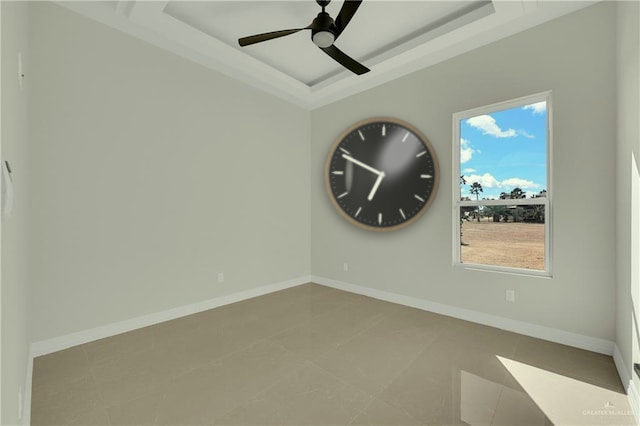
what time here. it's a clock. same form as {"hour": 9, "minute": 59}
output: {"hour": 6, "minute": 49}
